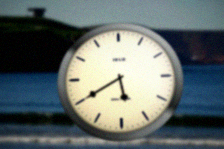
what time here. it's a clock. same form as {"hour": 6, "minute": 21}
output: {"hour": 5, "minute": 40}
